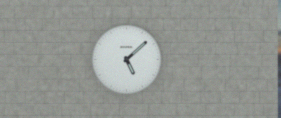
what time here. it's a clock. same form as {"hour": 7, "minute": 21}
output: {"hour": 5, "minute": 8}
